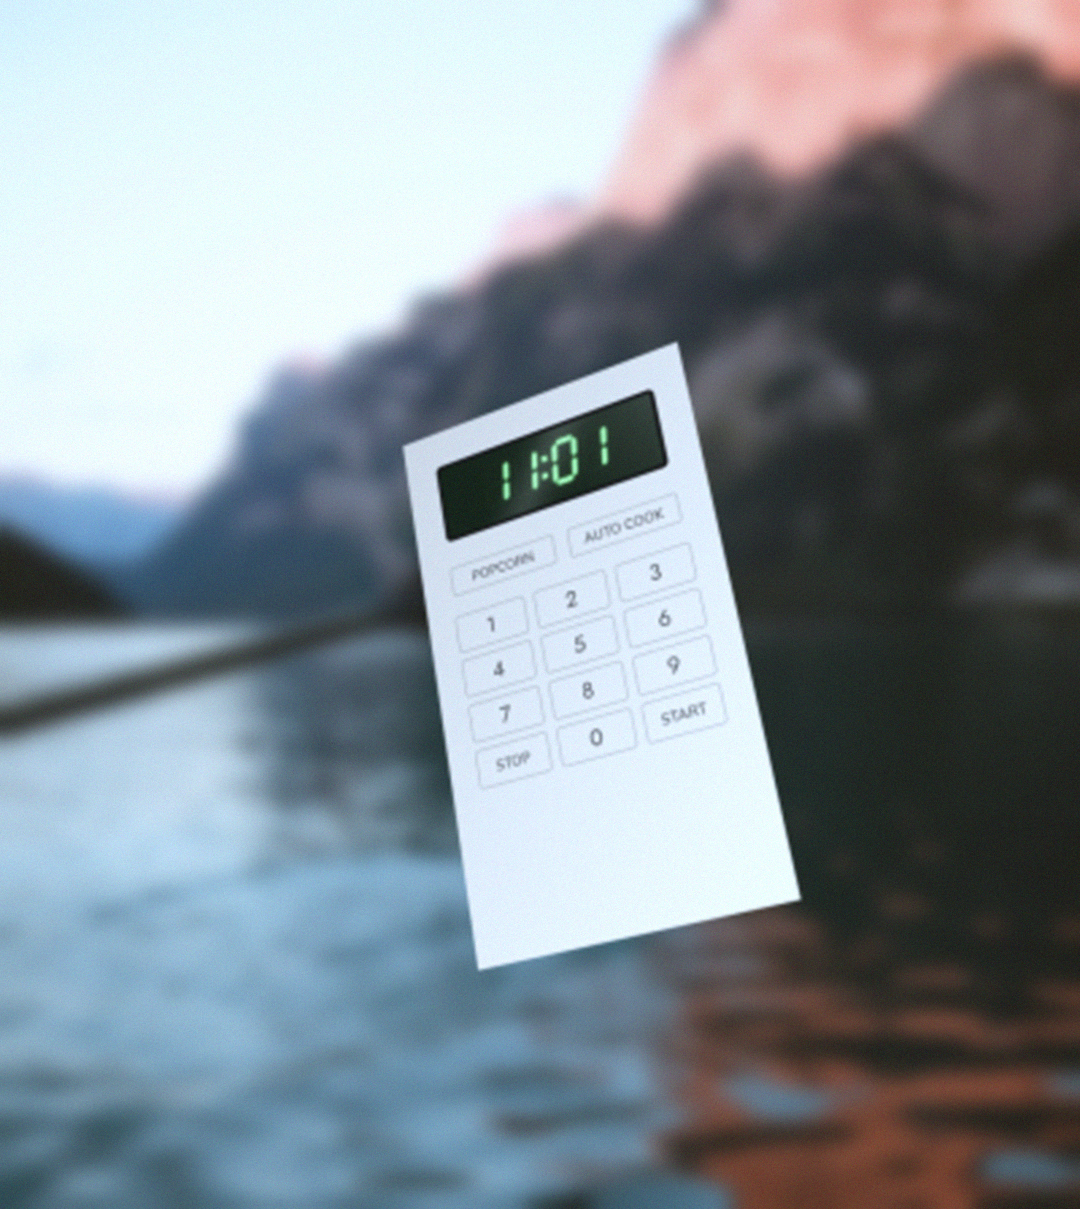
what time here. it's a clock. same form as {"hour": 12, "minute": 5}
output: {"hour": 11, "minute": 1}
